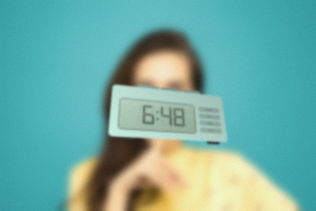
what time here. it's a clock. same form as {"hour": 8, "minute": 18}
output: {"hour": 6, "minute": 48}
